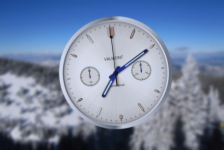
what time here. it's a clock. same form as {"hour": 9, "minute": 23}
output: {"hour": 7, "minute": 10}
